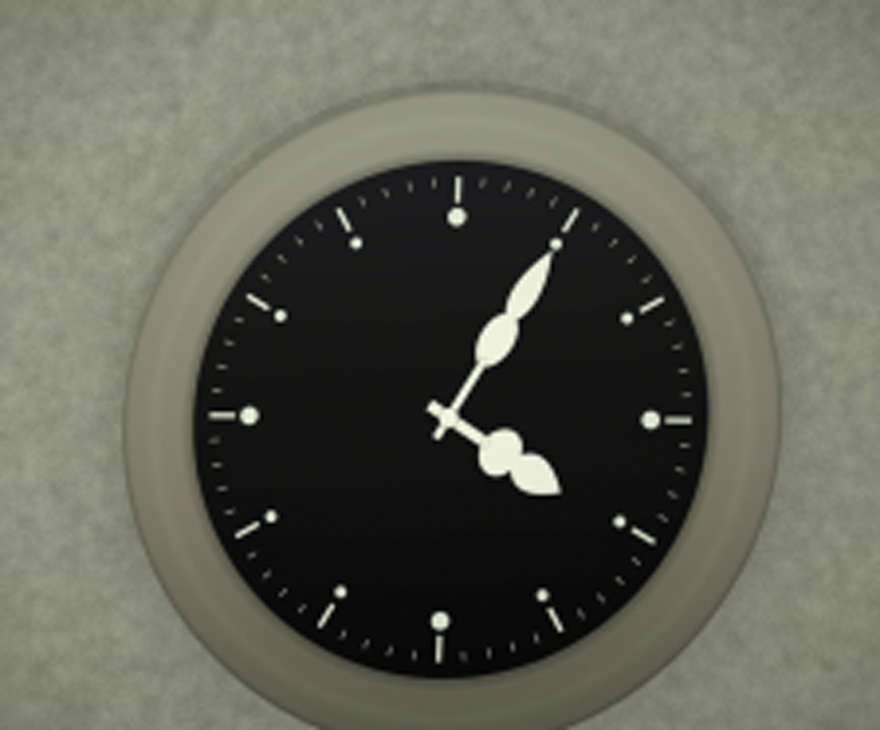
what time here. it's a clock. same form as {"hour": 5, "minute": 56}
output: {"hour": 4, "minute": 5}
